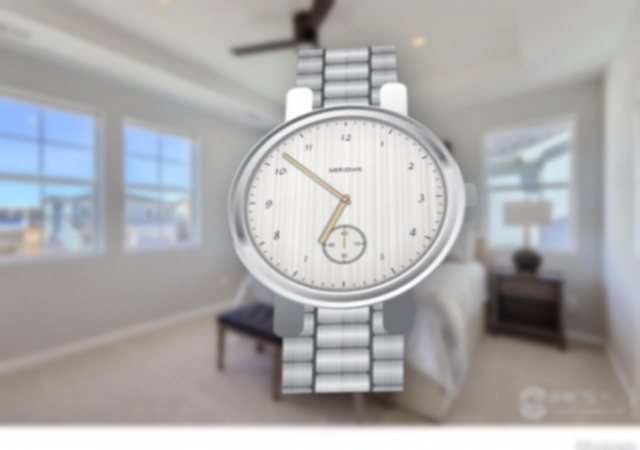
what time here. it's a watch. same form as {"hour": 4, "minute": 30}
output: {"hour": 6, "minute": 52}
